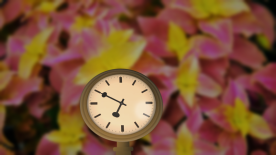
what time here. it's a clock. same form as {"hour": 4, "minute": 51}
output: {"hour": 6, "minute": 50}
